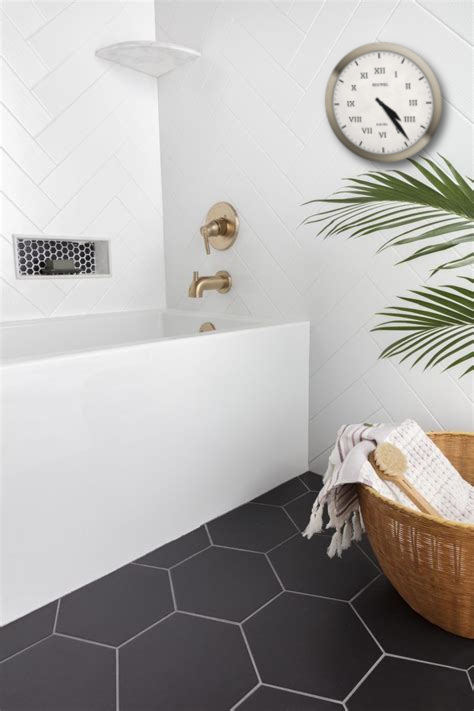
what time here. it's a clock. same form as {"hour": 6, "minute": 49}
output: {"hour": 4, "minute": 24}
